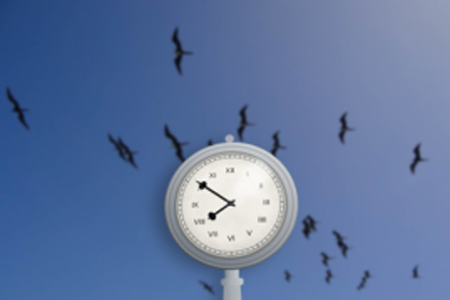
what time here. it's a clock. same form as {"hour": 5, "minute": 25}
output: {"hour": 7, "minute": 51}
